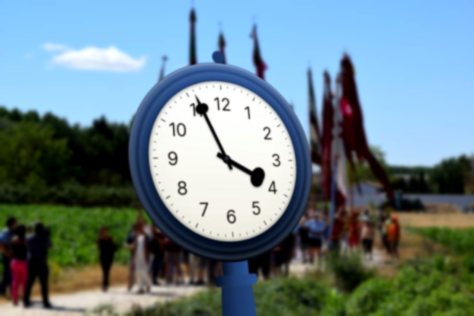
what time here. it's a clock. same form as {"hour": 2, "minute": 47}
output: {"hour": 3, "minute": 56}
